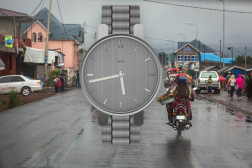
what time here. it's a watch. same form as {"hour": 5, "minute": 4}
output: {"hour": 5, "minute": 43}
